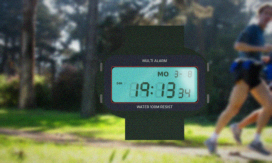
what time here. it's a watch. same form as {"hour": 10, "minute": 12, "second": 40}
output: {"hour": 19, "minute": 13, "second": 34}
